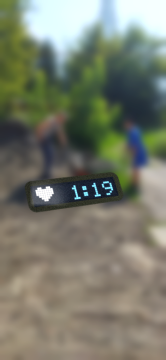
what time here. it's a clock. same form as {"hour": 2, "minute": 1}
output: {"hour": 1, "minute": 19}
